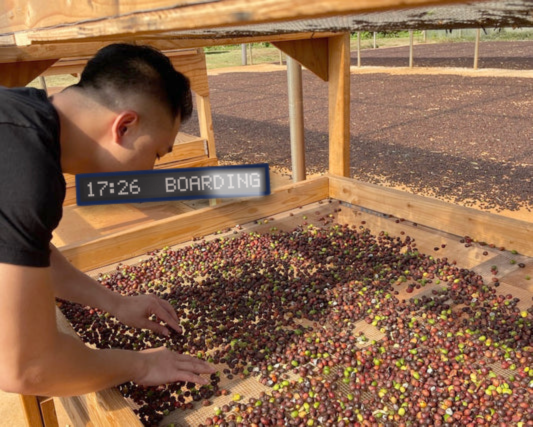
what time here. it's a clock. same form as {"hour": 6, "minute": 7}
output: {"hour": 17, "minute": 26}
